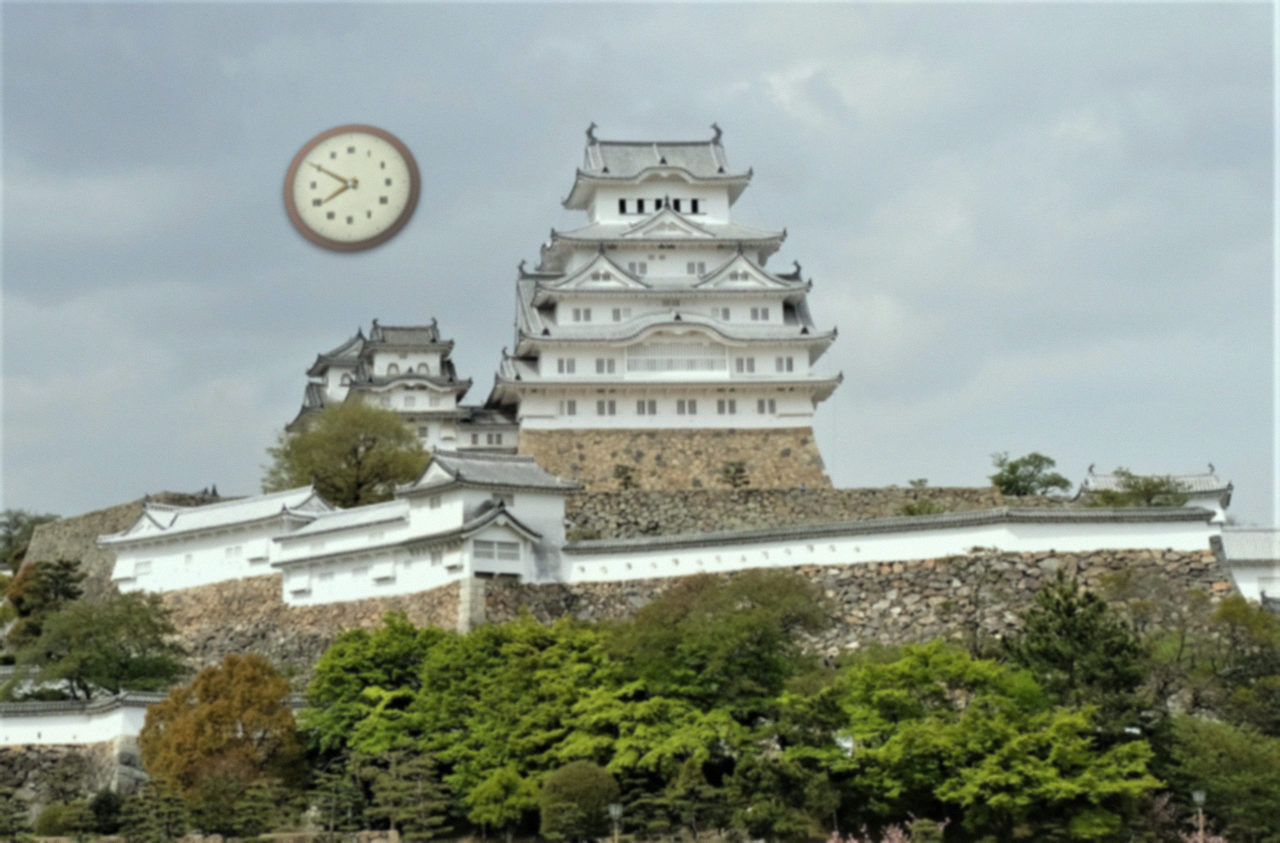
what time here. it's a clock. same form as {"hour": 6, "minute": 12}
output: {"hour": 7, "minute": 50}
